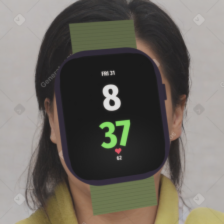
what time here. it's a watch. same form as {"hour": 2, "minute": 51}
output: {"hour": 8, "minute": 37}
